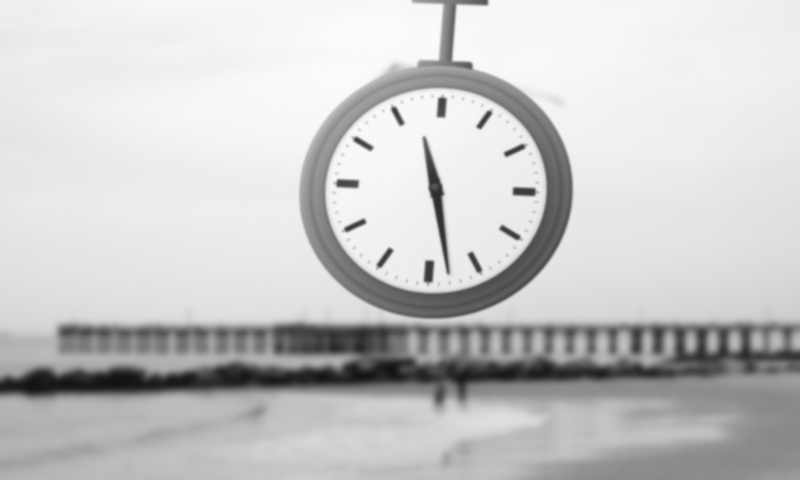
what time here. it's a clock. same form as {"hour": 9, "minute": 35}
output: {"hour": 11, "minute": 28}
